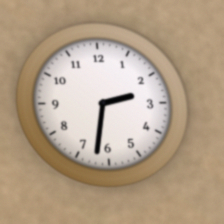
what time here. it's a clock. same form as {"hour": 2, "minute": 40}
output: {"hour": 2, "minute": 32}
